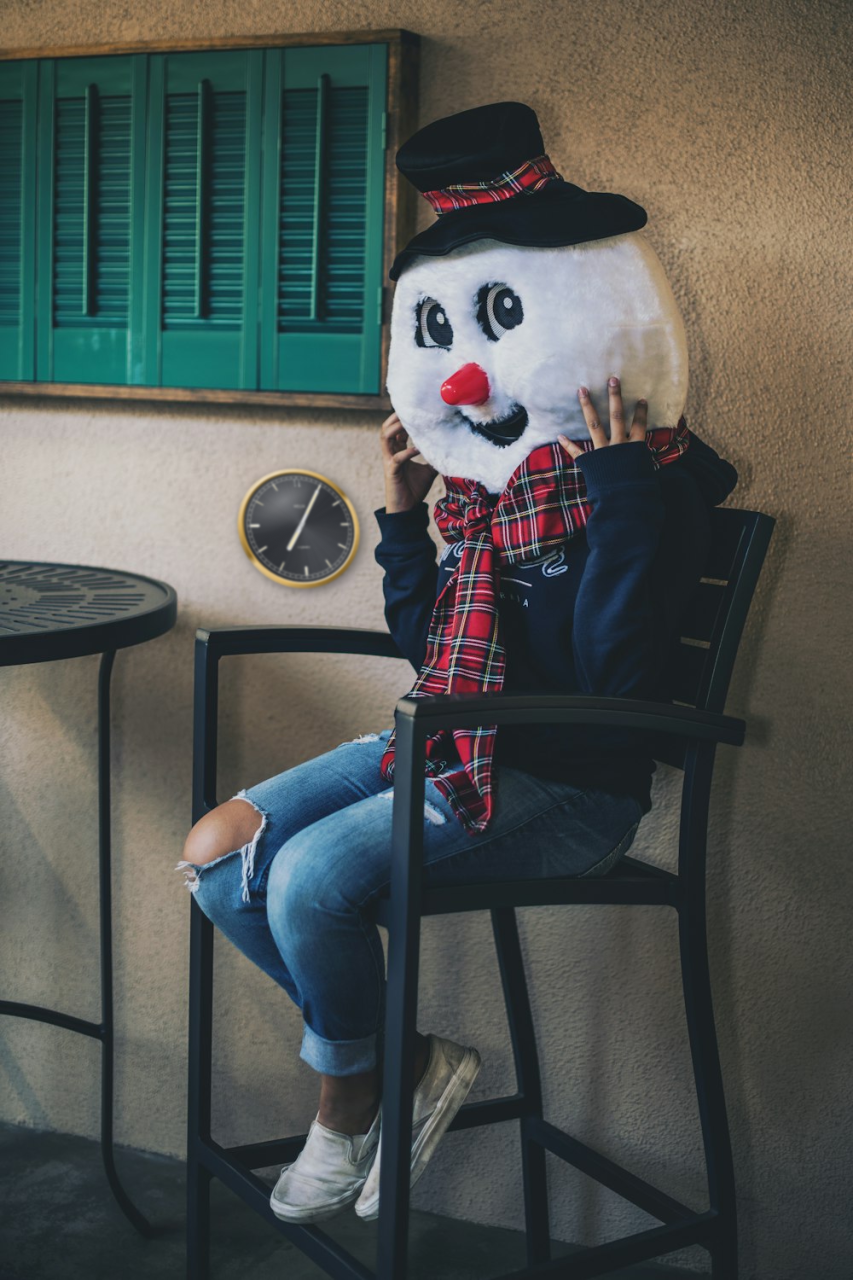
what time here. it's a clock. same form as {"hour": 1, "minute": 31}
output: {"hour": 7, "minute": 5}
